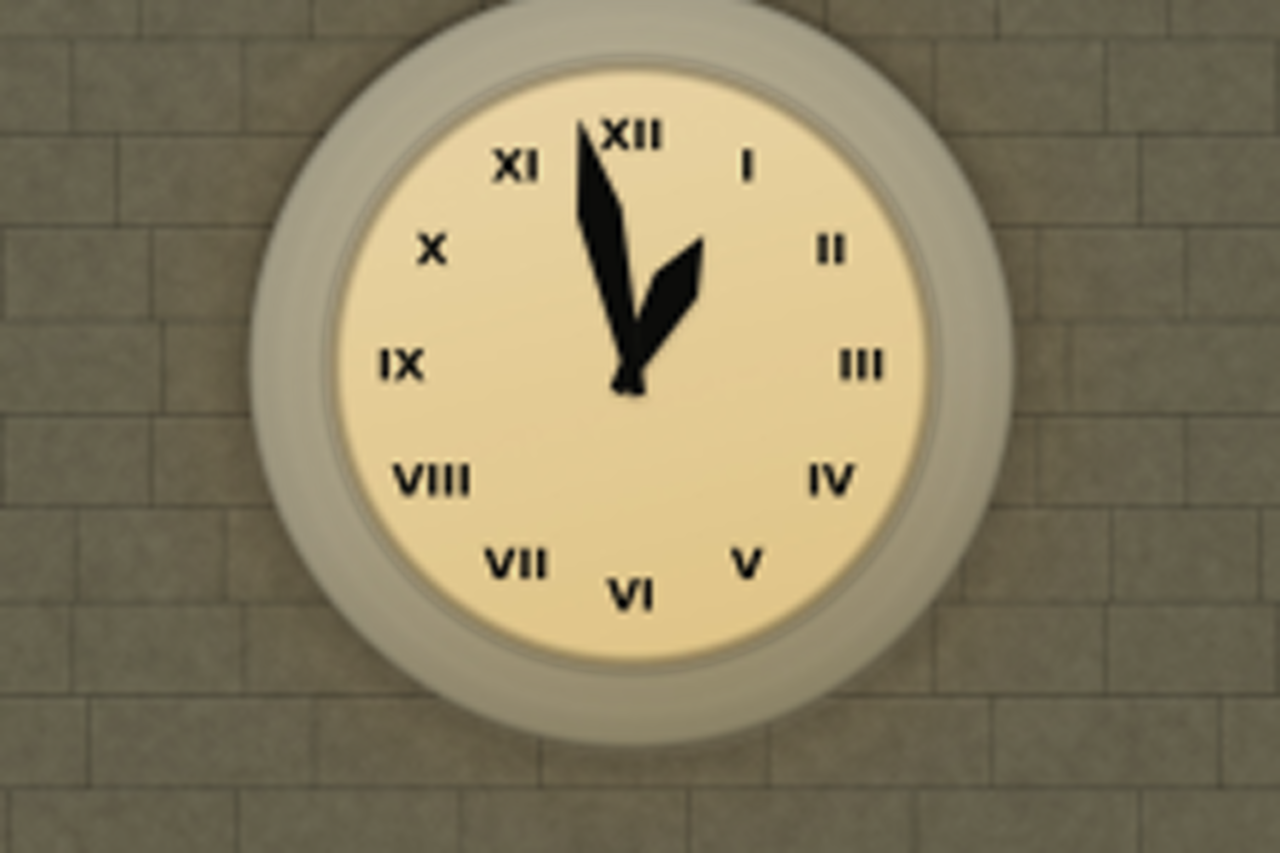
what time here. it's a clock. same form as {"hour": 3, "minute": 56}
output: {"hour": 12, "minute": 58}
